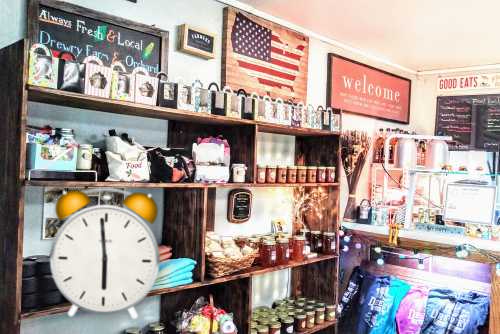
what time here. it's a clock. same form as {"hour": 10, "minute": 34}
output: {"hour": 5, "minute": 59}
